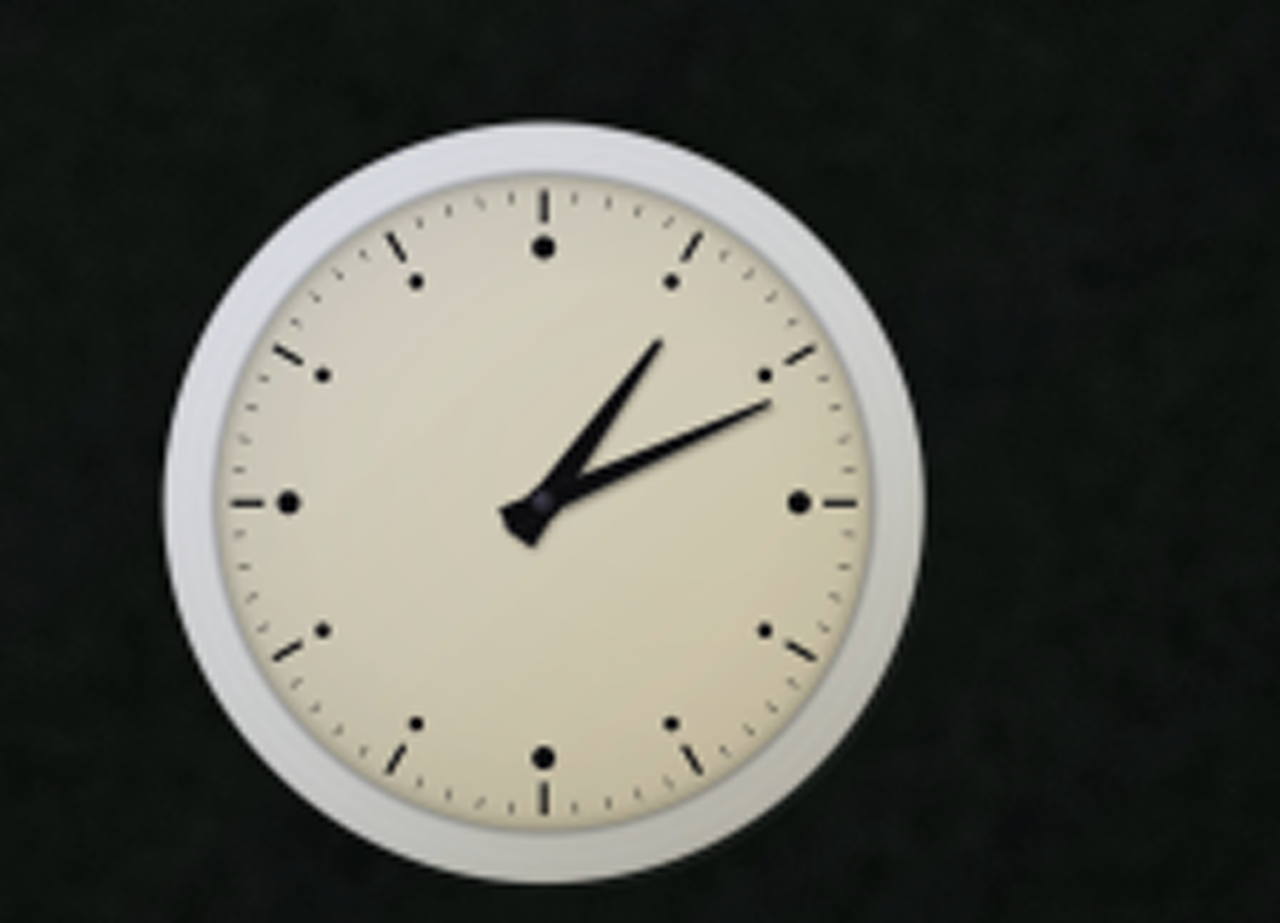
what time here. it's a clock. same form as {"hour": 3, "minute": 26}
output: {"hour": 1, "minute": 11}
